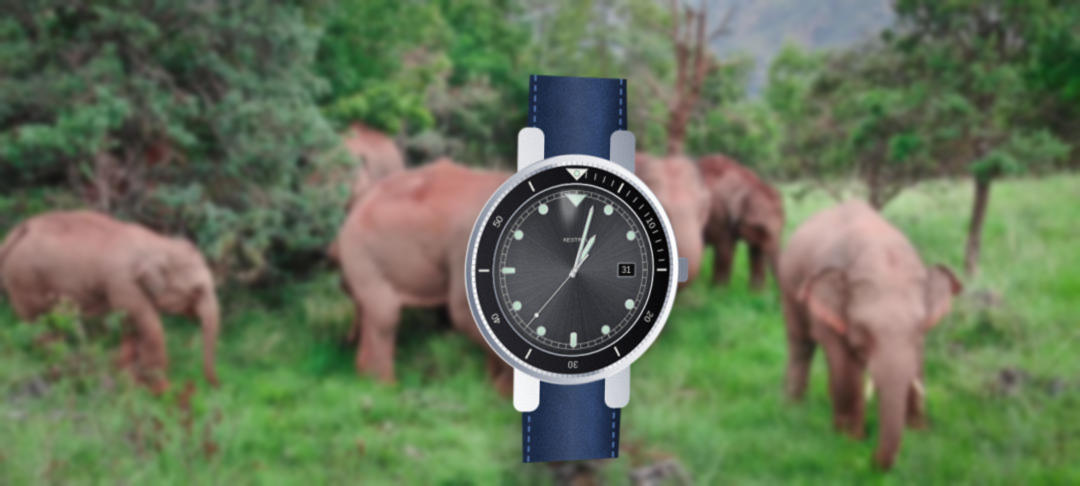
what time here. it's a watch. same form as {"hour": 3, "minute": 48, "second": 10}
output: {"hour": 1, "minute": 2, "second": 37}
